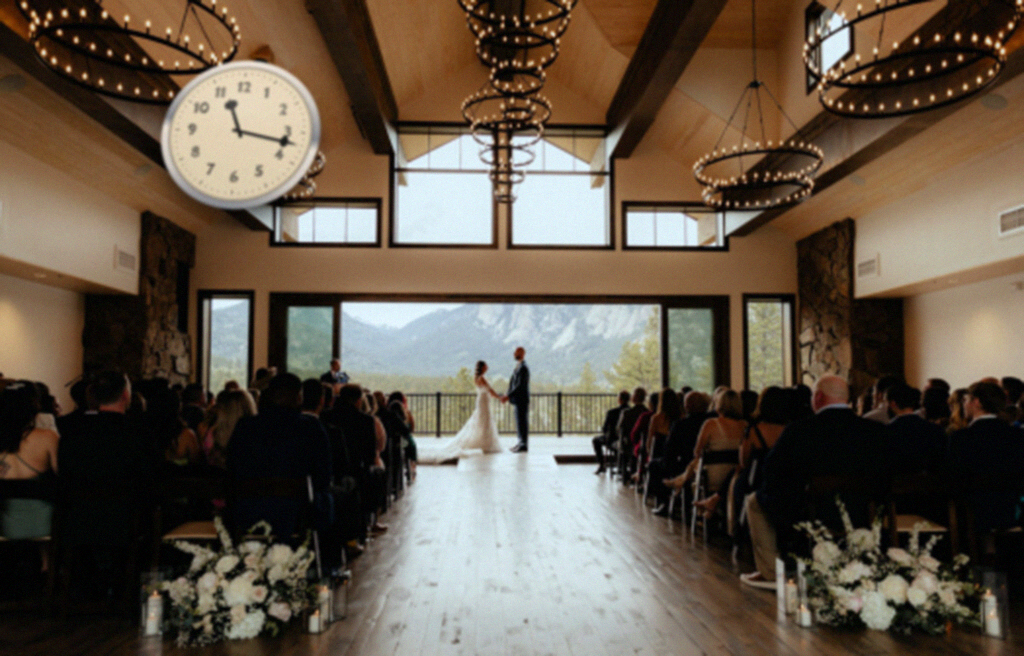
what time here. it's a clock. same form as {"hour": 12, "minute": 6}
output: {"hour": 11, "minute": 17}
